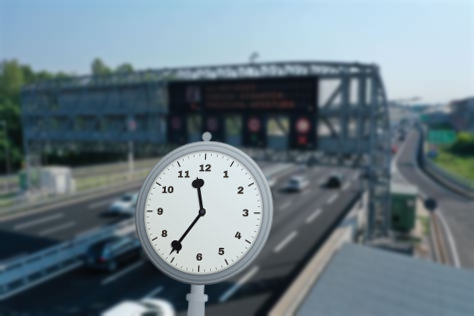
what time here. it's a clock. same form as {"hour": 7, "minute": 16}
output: {"hour": 11, "minute": 36}
